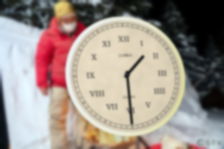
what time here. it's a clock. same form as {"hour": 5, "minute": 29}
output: {"hour": 1, "minute": 30}
